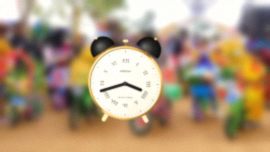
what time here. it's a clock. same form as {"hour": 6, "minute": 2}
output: {"hour": 3, "minute": 42}
